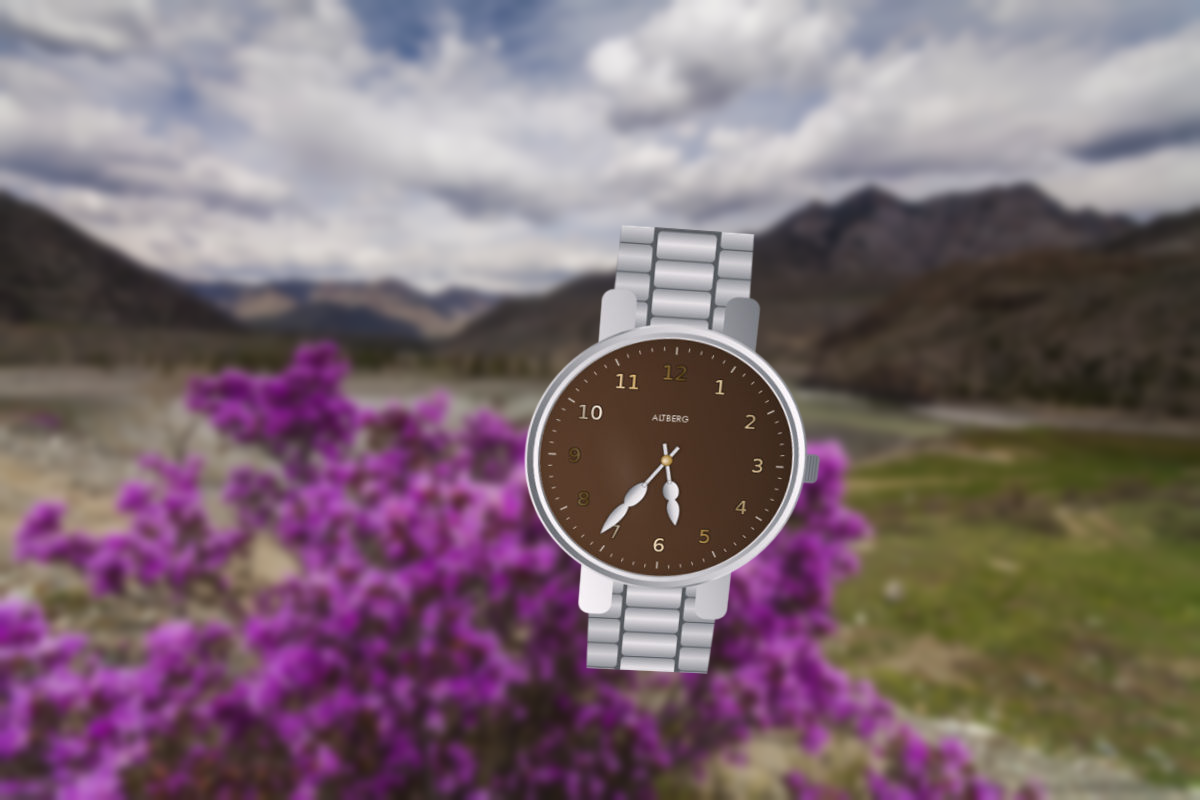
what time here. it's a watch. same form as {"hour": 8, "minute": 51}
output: {"hour": 5, "minute": 36}
